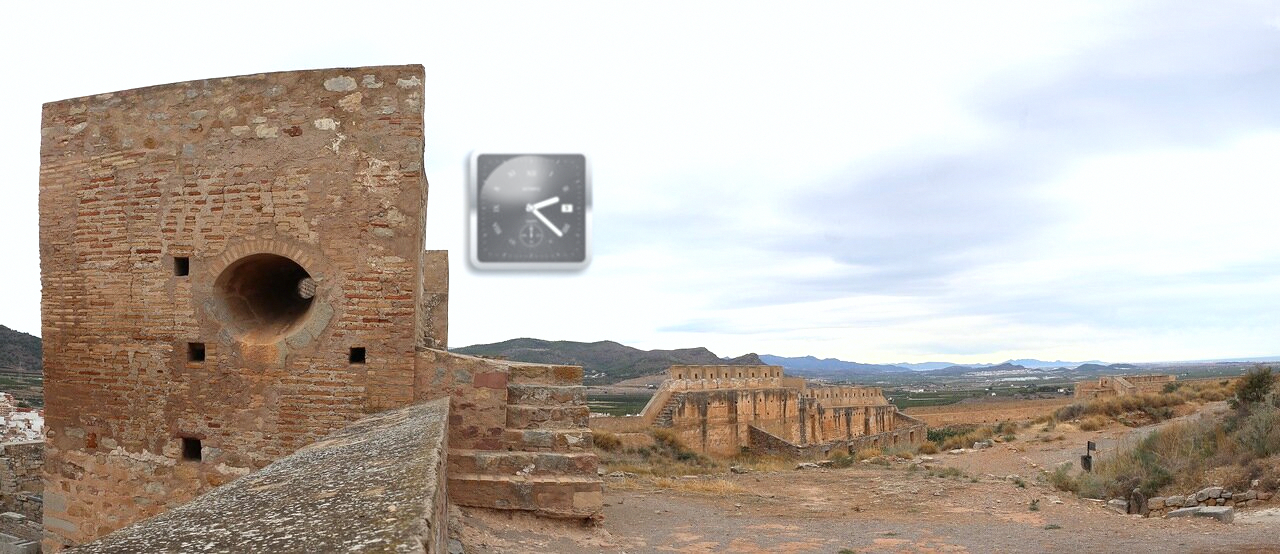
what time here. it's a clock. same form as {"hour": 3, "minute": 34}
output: {"hour": 2, "minute": 22}
